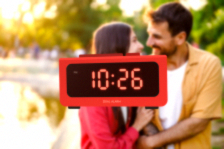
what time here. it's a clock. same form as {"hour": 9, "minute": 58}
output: {"hour": 10, "minute": 26}
